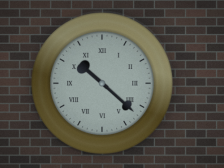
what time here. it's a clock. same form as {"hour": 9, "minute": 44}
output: {"hour": 10, "minute": 22}
